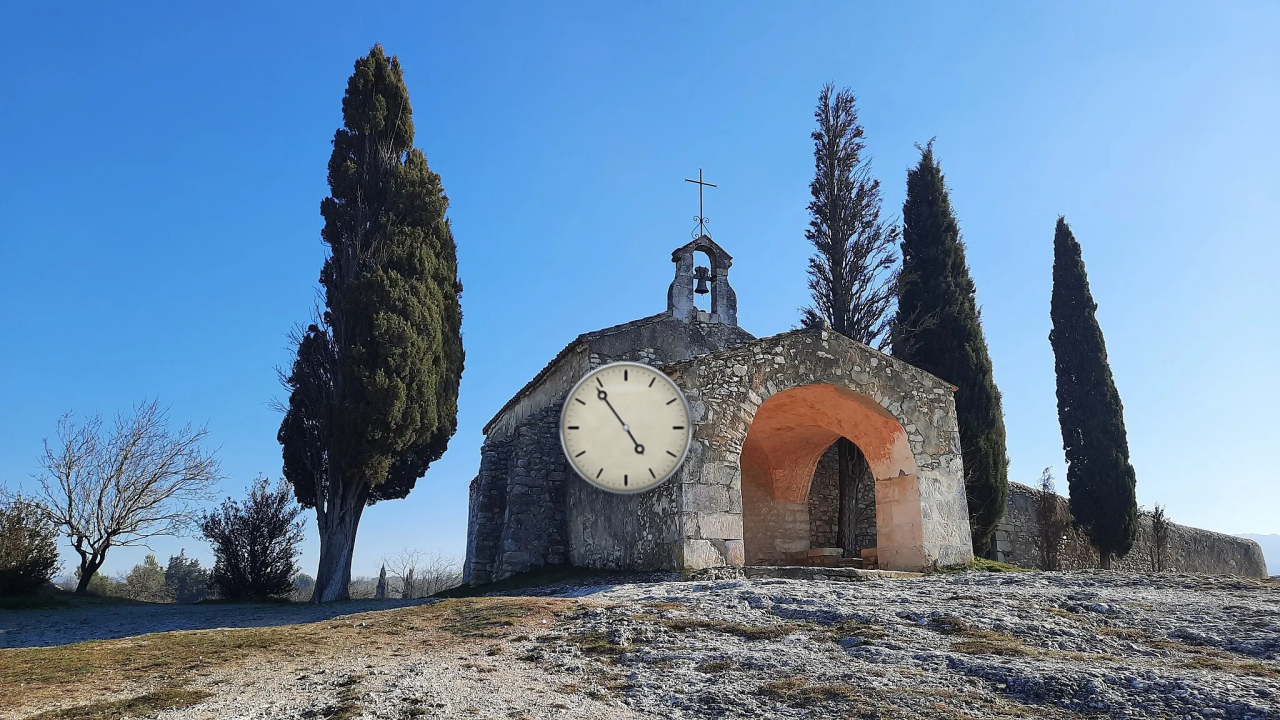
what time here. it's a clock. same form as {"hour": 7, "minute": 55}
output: {"hour": 4, "minute": 54}
